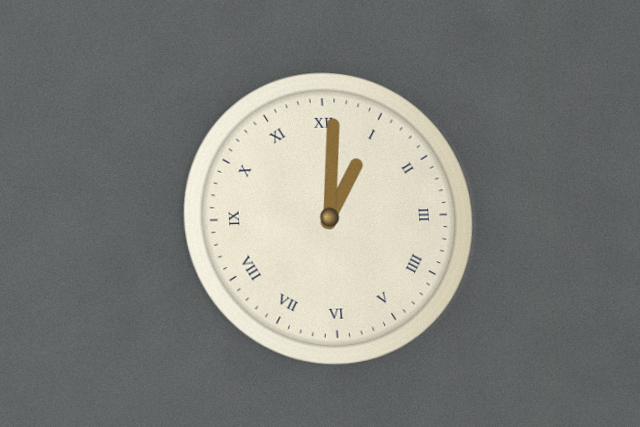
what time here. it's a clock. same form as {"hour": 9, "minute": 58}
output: {"hour": 1, "minute": 1}
